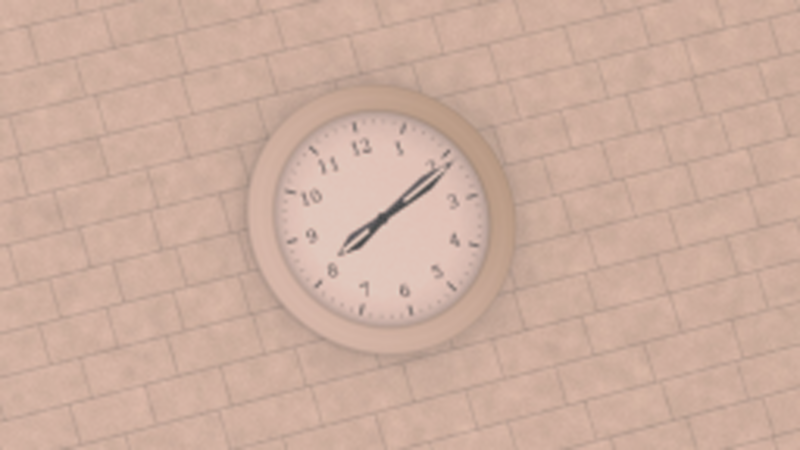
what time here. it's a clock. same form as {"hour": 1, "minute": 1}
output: {"hour": 8, "minute": 11}
